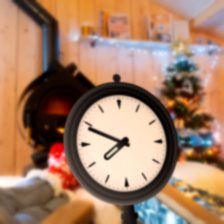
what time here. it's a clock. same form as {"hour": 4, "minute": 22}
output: {"hour": 7, "minute": 49}
